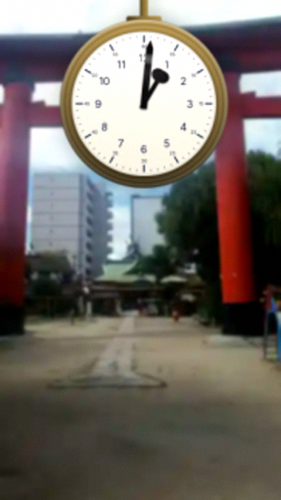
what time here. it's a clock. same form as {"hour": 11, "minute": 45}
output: {"hour": 1, "minute": 1}
